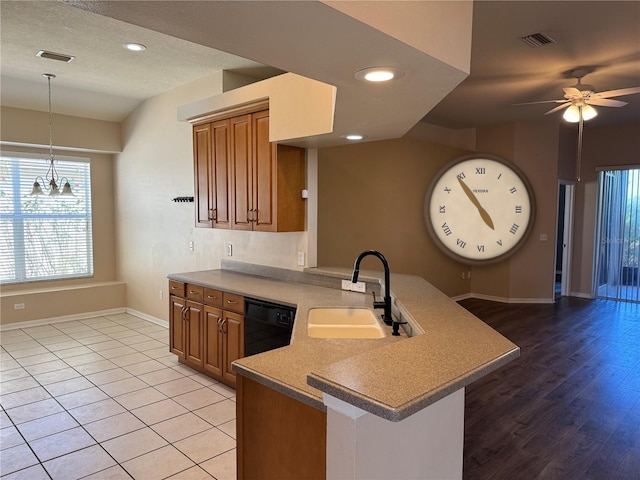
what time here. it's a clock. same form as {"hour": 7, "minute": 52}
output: {"hour": 4, "minute": 54}
